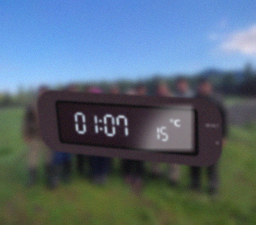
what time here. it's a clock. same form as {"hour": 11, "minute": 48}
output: {"hour": 1, "minute": 7}
